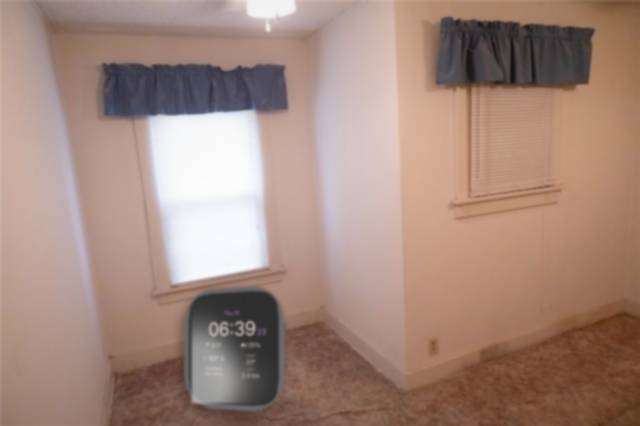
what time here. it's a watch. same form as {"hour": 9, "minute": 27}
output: {"hour": 6, "minute": 39}
